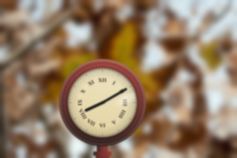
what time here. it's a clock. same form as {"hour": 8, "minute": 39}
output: {"hour": 8, "minute": 10}
